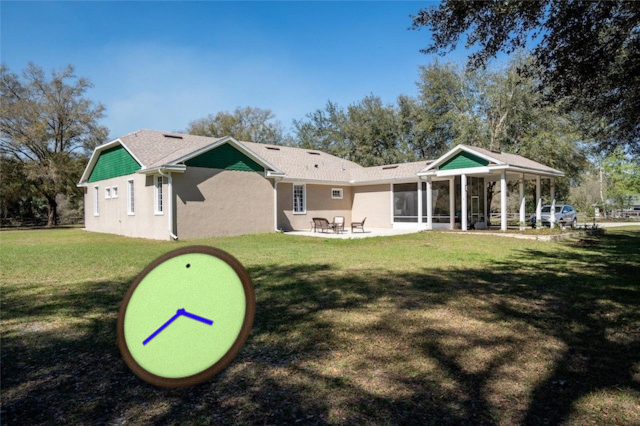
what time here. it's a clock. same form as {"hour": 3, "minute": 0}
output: {"hour": 3, "minute": 38}
